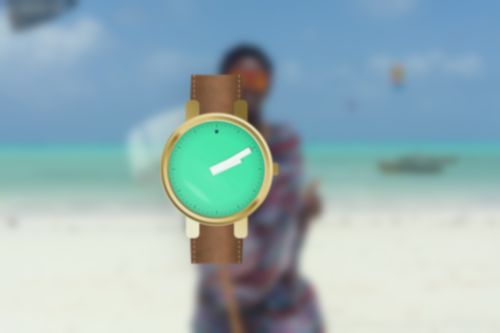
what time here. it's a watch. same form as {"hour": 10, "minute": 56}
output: {"hour": 2, "minute": 10}
